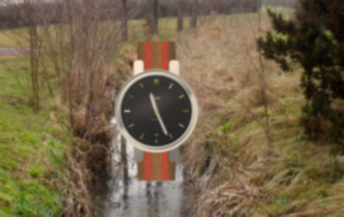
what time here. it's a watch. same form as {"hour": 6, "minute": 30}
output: {"hour": 11, "minute": 26}
